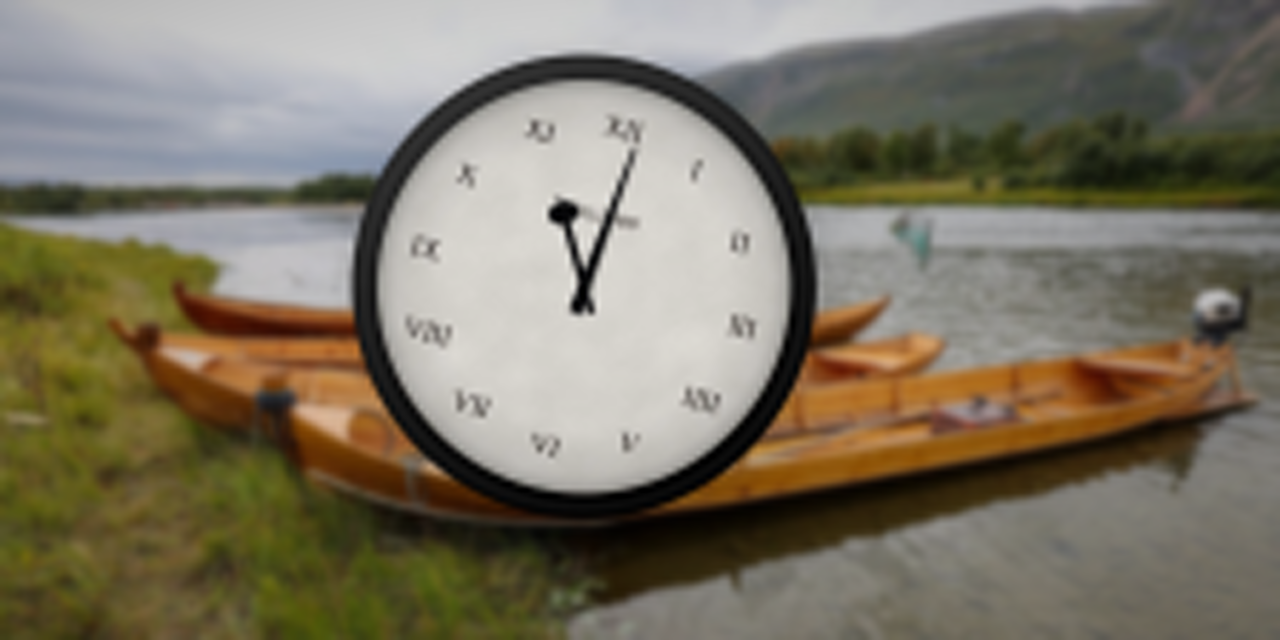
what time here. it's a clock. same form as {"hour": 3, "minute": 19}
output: {"hour": 11, "minute": 1}
